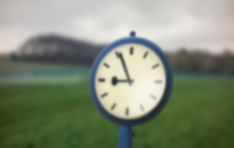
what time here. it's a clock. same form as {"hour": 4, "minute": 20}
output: {"hour": 8, "minute": 56}
